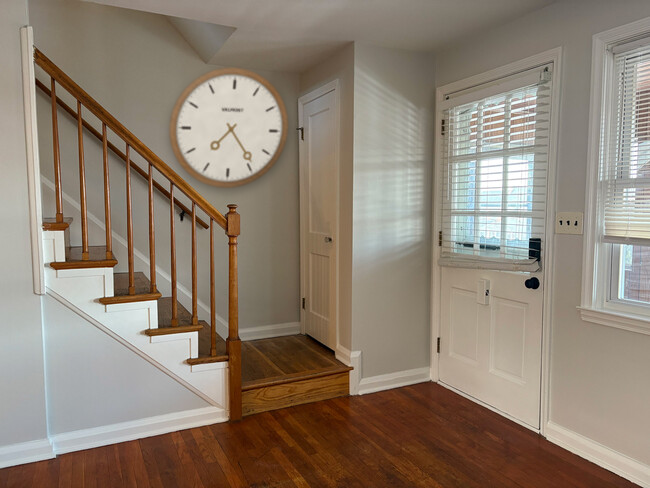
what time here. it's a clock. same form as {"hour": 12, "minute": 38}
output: {"hour": 7, "minute": 24}
